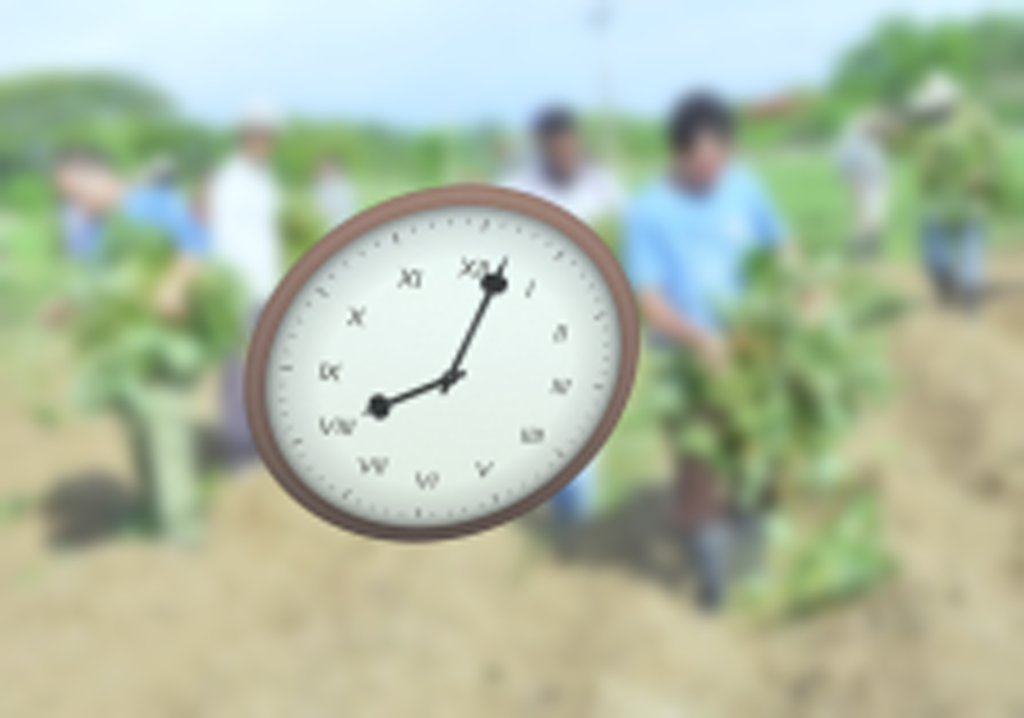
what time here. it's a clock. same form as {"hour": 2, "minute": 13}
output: {"hour": 8, "minute": 2}
